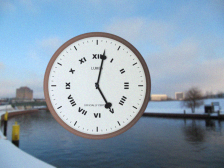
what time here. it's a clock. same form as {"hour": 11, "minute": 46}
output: {"hour": 5, "minute": 2}
